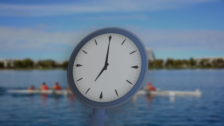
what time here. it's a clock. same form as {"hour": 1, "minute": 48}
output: {"hour": 7, "minute": 0}
